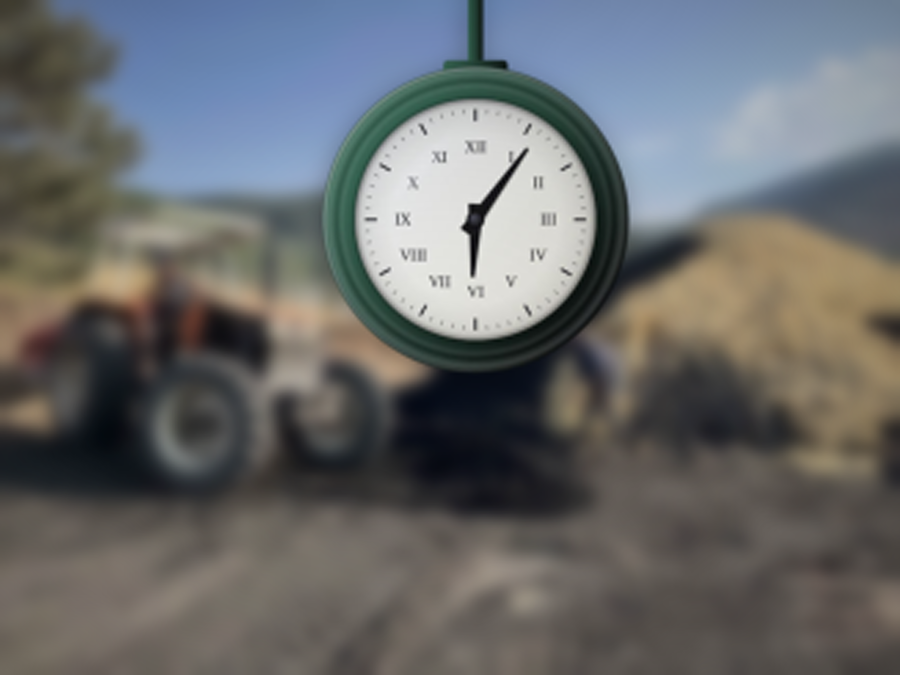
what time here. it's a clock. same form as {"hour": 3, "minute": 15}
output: {"hour": 6, "minute": 6}
